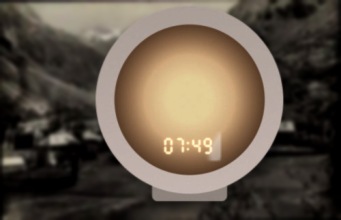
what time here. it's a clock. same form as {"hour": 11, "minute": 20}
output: {"hour": 7, "minute": 49}
